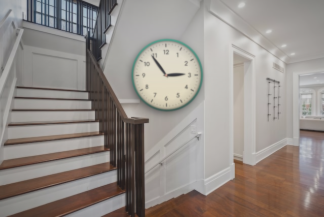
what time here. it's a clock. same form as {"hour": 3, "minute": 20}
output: {"hour": 2, "minute": 54}
